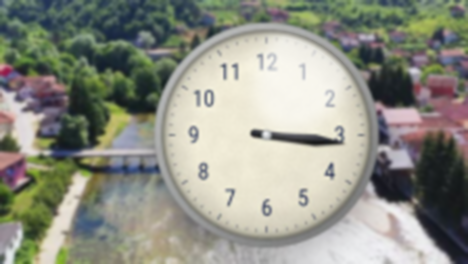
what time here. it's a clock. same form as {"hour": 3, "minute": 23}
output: {"hour": 3, "minute": 16}
